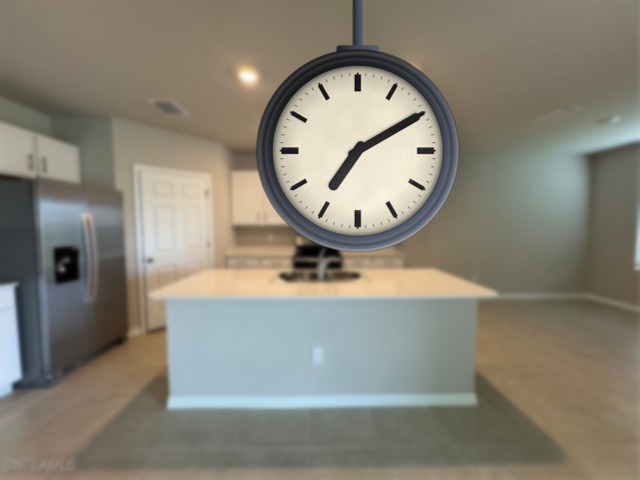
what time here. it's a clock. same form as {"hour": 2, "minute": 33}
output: {"hour": 7, "minute": 10}
